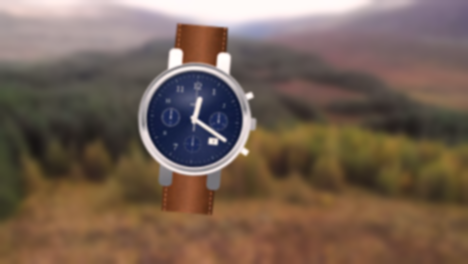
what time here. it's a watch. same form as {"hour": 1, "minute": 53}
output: {"hour": 12, "minute": 20}
